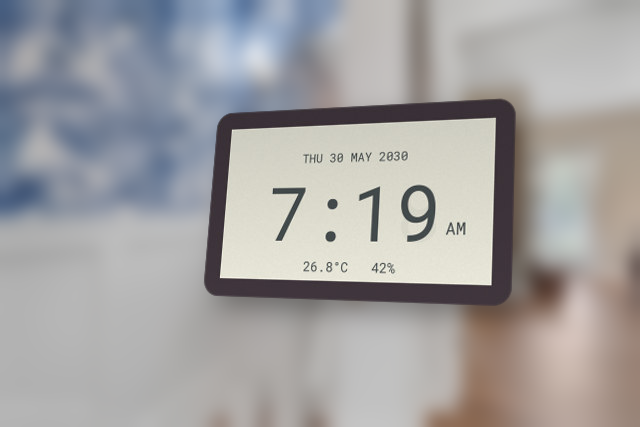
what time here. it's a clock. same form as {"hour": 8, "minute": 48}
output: {"hour": 7, "minute": 19}
